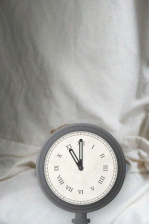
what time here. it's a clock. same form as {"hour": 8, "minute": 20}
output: {"hour": 11, "minute": 0}
